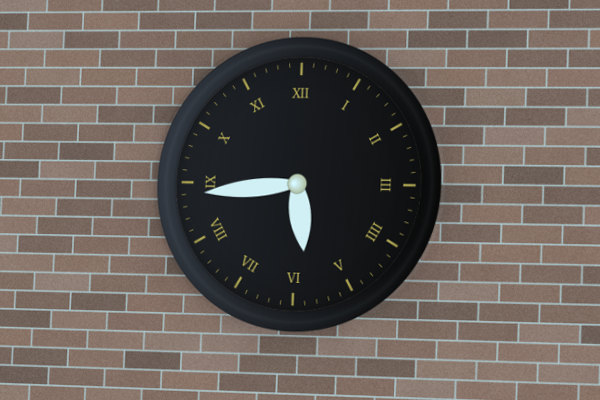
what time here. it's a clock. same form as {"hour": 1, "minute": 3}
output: {"hour": 5, "minute": 44}
